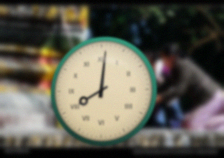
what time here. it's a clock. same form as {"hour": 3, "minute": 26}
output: {"hour": 8, "minute": 1}
